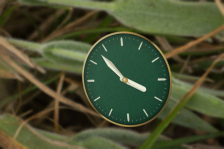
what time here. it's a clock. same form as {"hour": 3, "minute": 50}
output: {"hour": 3, "minute": 53}
